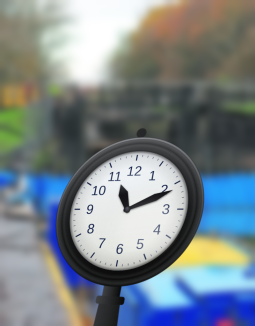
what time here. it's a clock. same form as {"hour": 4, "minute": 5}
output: {"hour": 11, "minute": 11}
